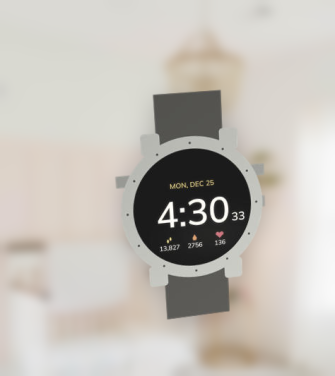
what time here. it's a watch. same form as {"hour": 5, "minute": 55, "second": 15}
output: {"hour": 4, "minute": 30, "second": 33}
